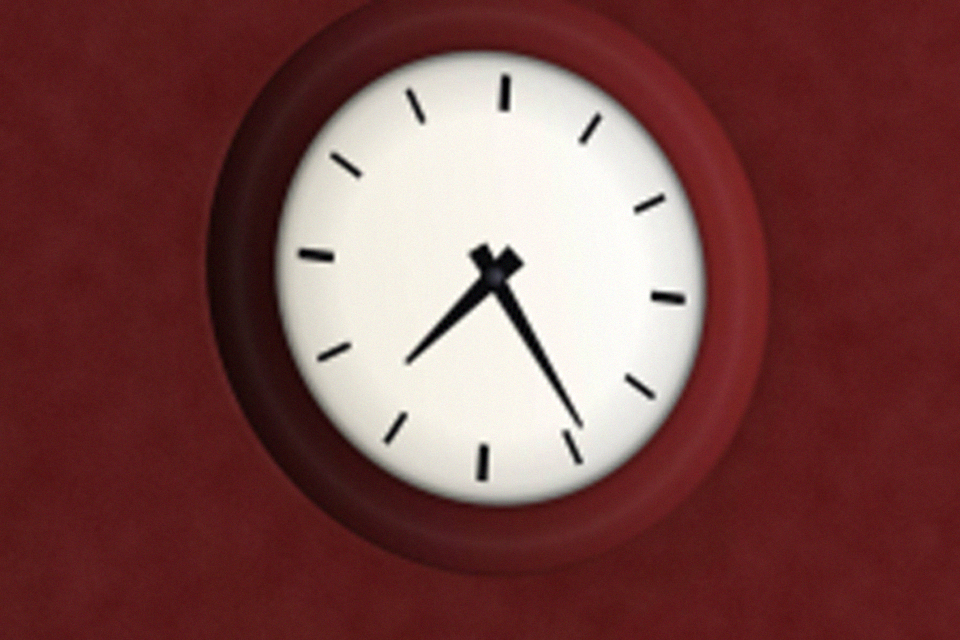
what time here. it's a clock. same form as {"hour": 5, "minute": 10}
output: {"hour": 7, "minute": 24}
